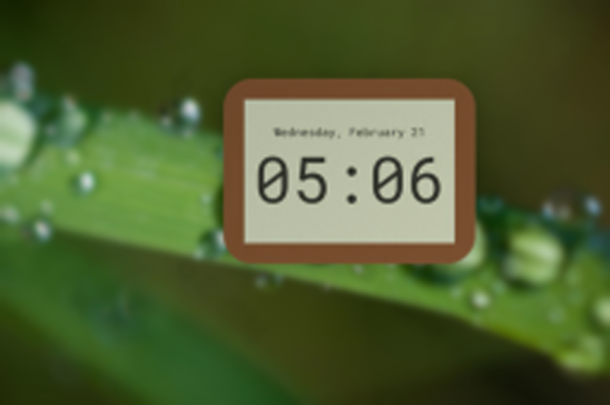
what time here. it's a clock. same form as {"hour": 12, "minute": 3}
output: {"hour": 5, "minute": 6}
